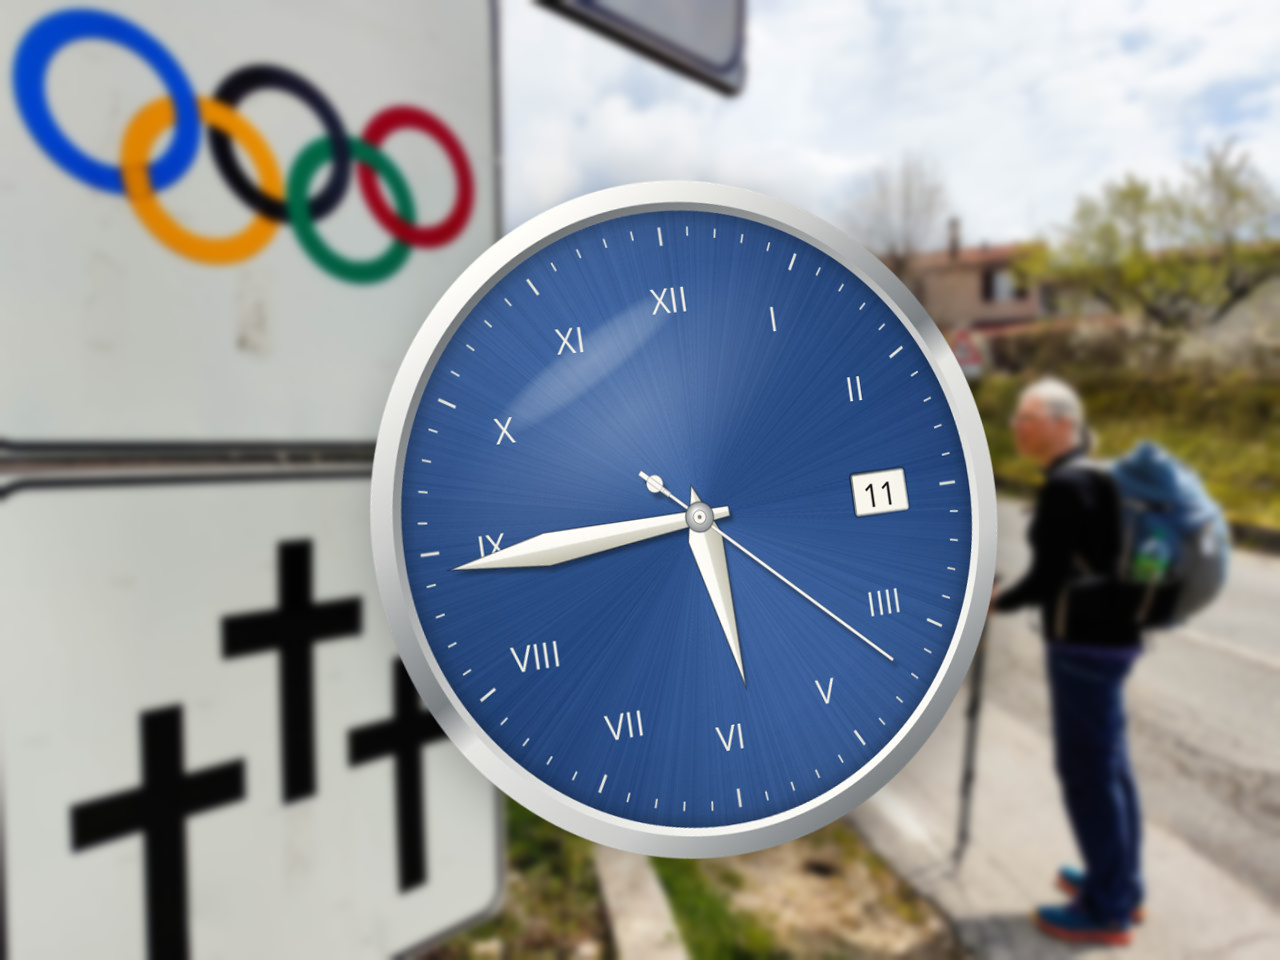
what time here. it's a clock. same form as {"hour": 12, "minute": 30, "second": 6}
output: {"hour": 5, "minute": 44, "second": 22}
